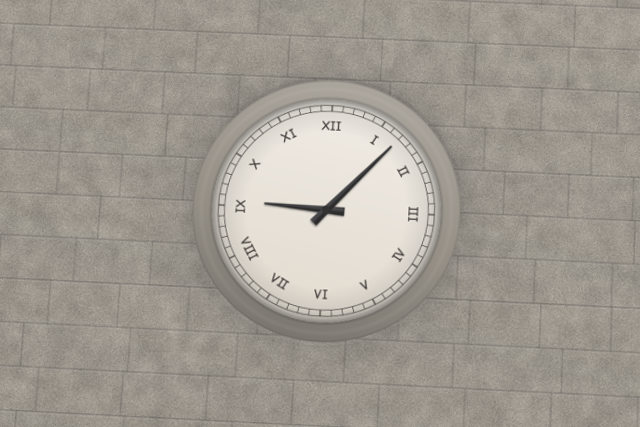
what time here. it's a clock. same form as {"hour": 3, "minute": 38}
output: {"hour": 9, "minute": 7}
